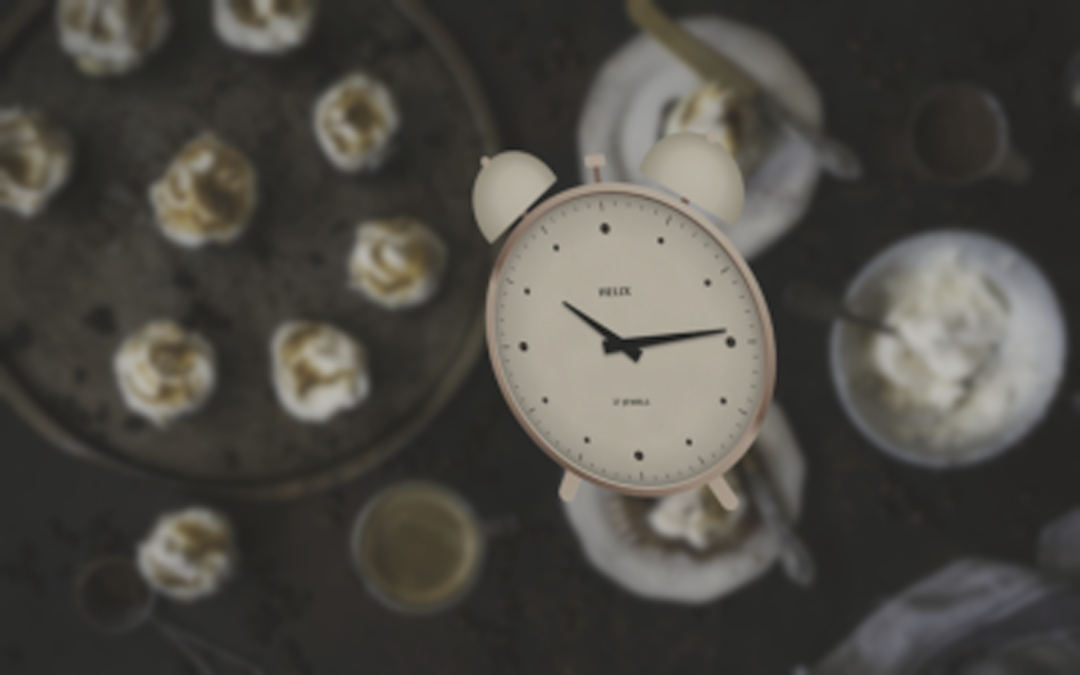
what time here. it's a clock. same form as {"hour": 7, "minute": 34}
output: {"hour": 10, "minute": 14}
